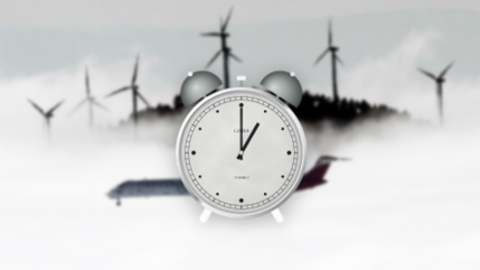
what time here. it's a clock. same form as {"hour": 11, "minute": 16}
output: {"hour": 1, "minute": 0}
